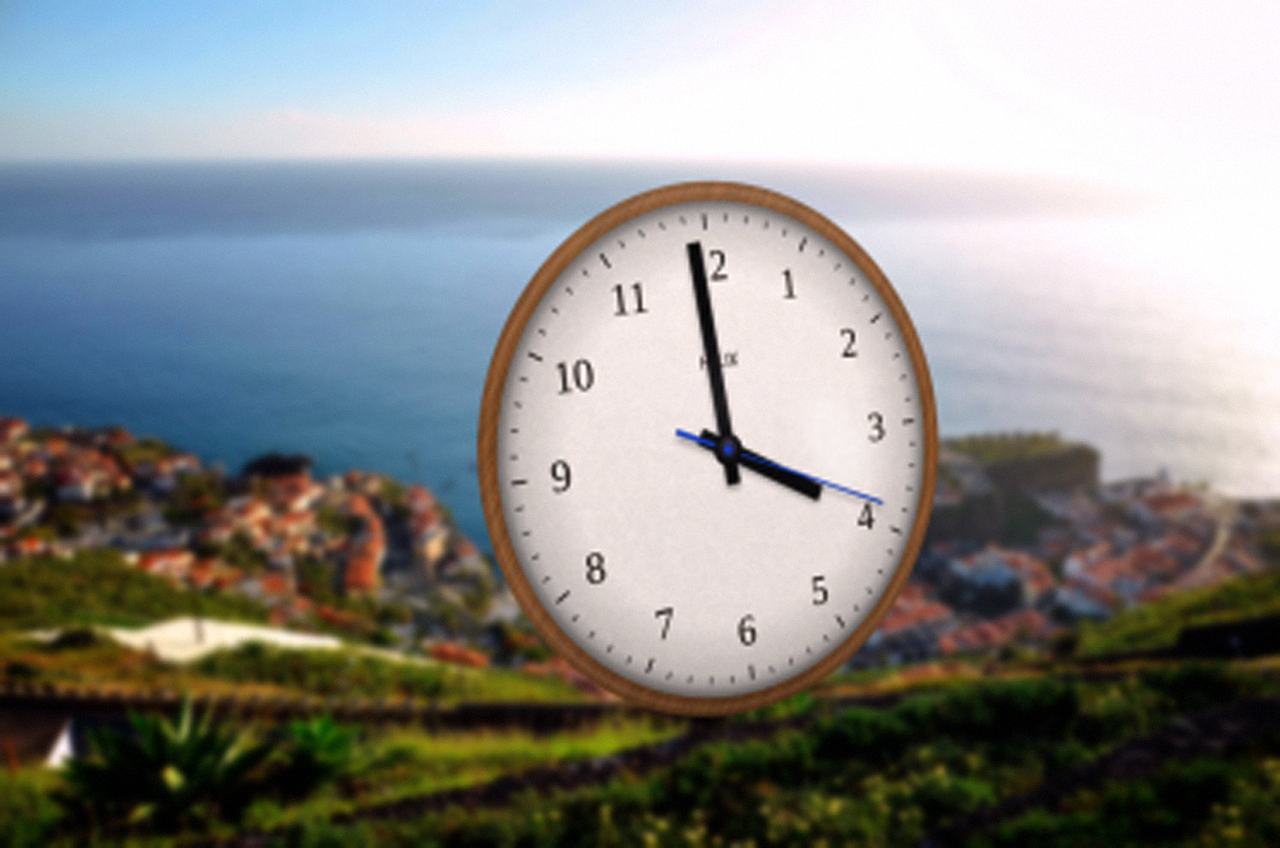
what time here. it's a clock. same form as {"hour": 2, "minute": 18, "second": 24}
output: {"hour": 3, "minute": 59, "second": 19}
